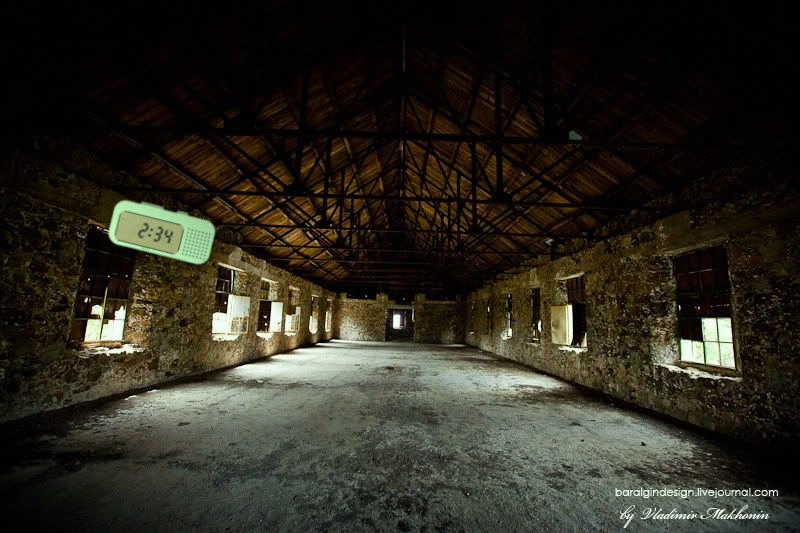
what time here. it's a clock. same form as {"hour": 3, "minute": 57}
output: {"hour": 2, "minute": 34}
